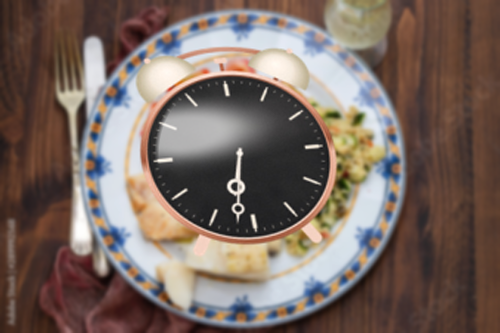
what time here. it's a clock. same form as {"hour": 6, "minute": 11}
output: {"hour": 6, "minute": 32}
